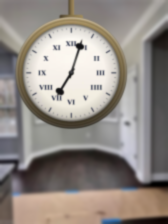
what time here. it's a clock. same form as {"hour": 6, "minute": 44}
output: {"hour": 7, "minute": 3}
